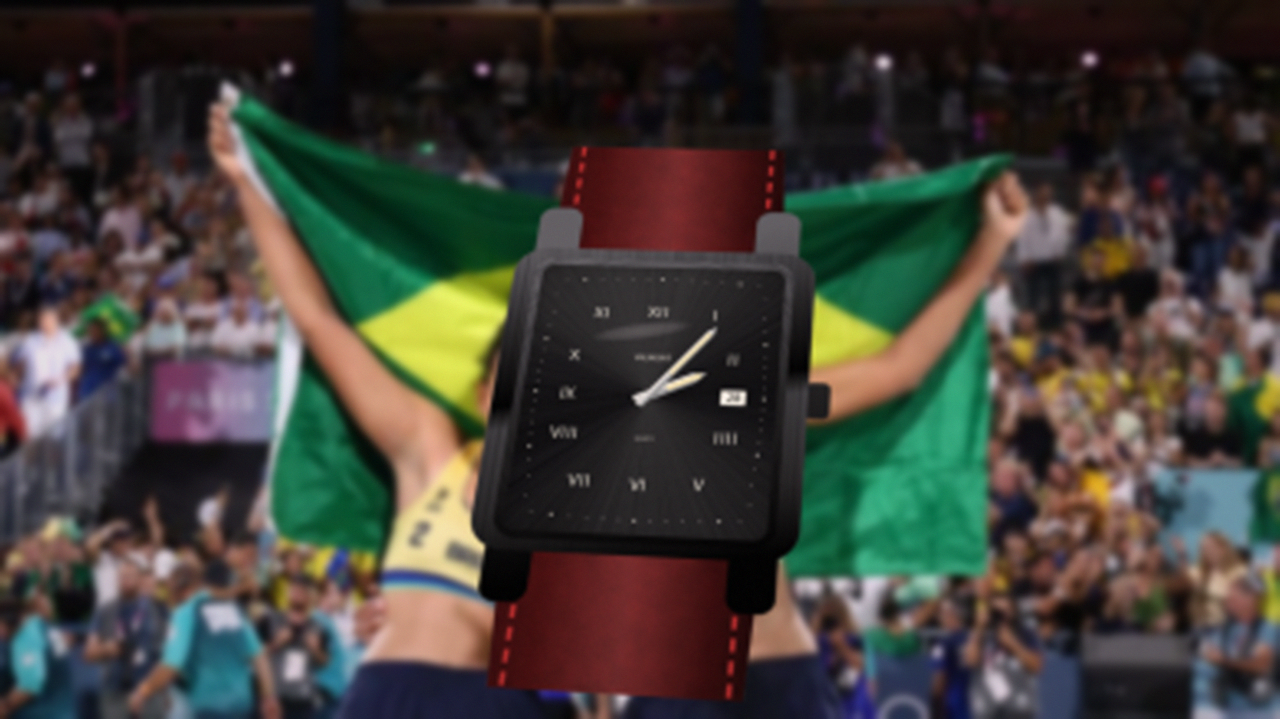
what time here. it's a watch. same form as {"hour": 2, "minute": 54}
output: {"hour": 2, "minute": 6}
